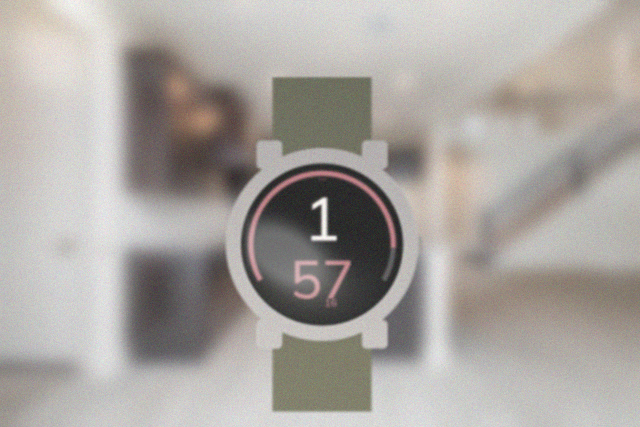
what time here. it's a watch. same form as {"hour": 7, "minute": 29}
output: {"hour": 1, "minute": 57}
